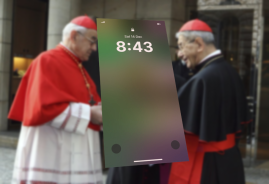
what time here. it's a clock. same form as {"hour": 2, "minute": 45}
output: {"hour": 8, "minute": 43}
